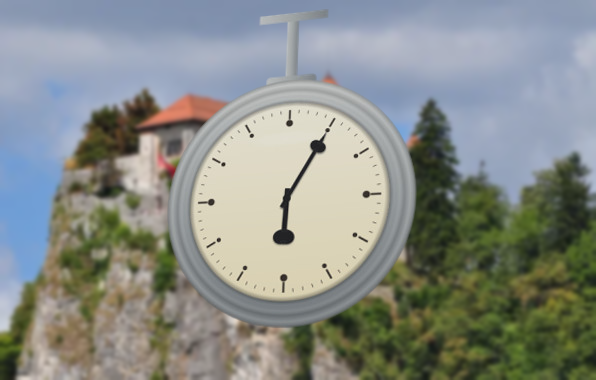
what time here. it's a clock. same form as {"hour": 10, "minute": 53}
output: {"hour": 6, "minute": 5}
